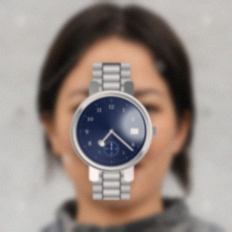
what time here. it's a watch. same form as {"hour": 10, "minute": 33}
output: {"hour": 7, "minute": 22}
